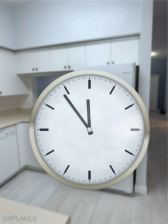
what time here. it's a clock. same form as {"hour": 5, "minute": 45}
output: {"hour": 11, "minute": 54}
